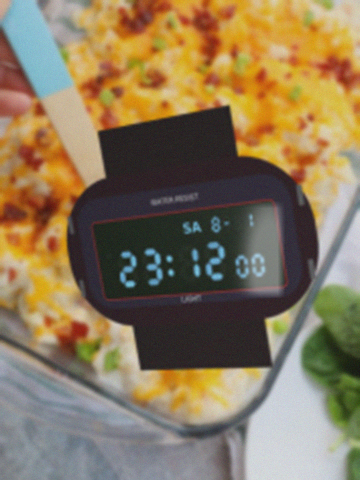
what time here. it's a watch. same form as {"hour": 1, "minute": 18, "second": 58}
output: {"hour": 23, "minute": 12, "second": 0}
